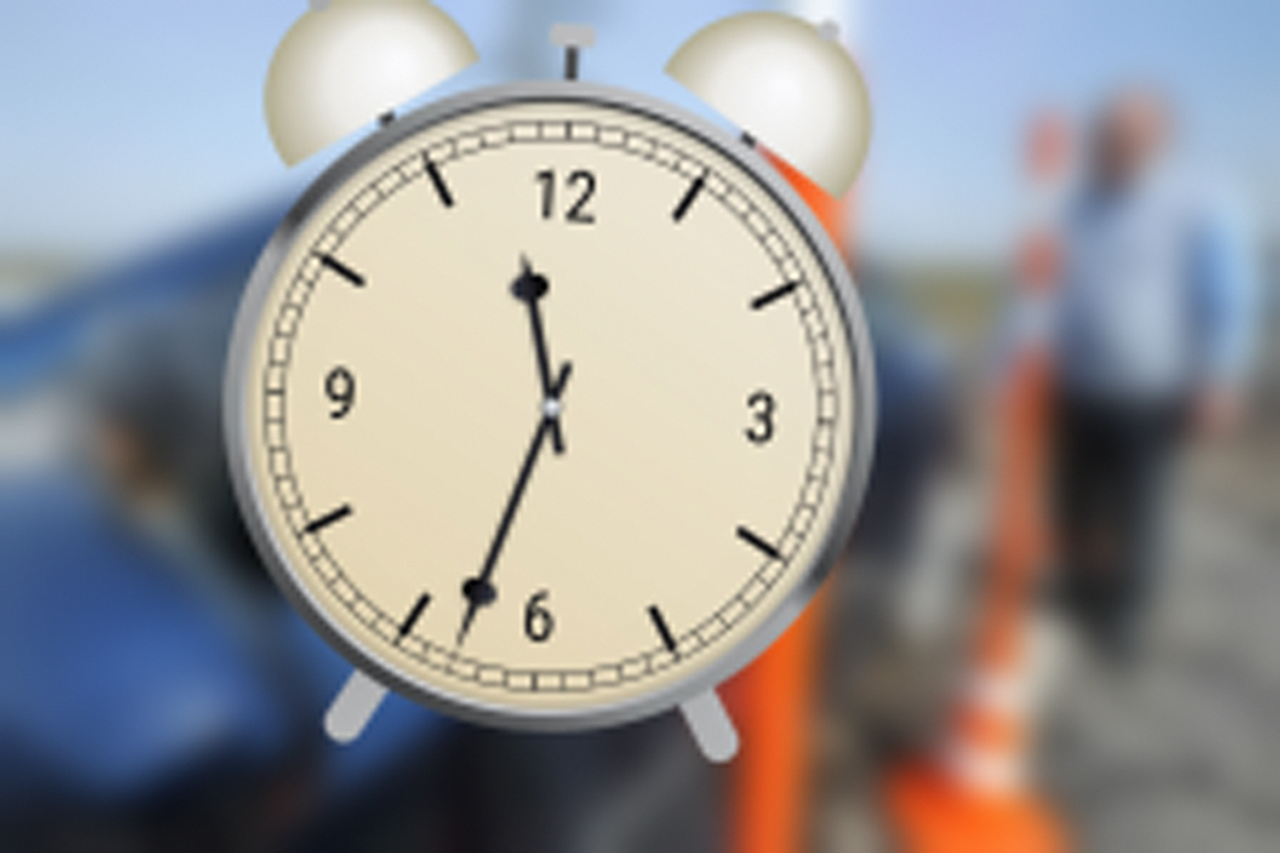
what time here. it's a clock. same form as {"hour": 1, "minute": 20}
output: {"hour": 11, "minute": 33}
